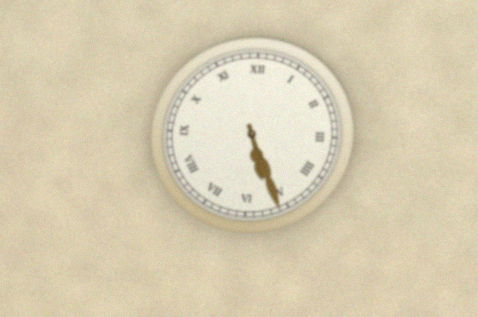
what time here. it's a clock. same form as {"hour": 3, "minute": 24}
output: {"hour": 5, "minute": 26}
